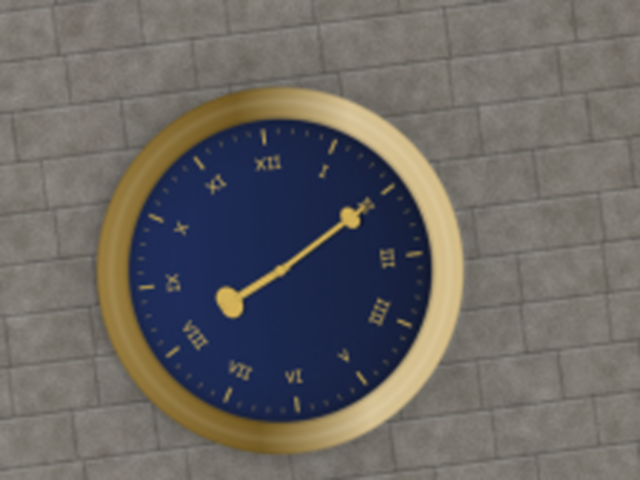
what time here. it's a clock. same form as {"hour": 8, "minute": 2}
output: {"hour": 8, "minute": 10}
